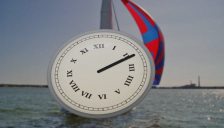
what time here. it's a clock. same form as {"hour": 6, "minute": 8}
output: {"hour": 2, "minute": 11}
